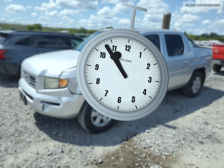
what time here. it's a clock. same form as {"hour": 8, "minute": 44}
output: {"hour": 10, "minute": 53}
